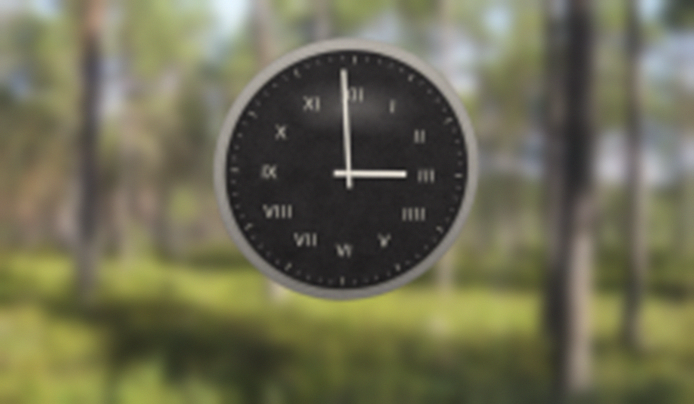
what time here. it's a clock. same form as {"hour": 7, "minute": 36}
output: {"hour": 2, "minute": 59}
